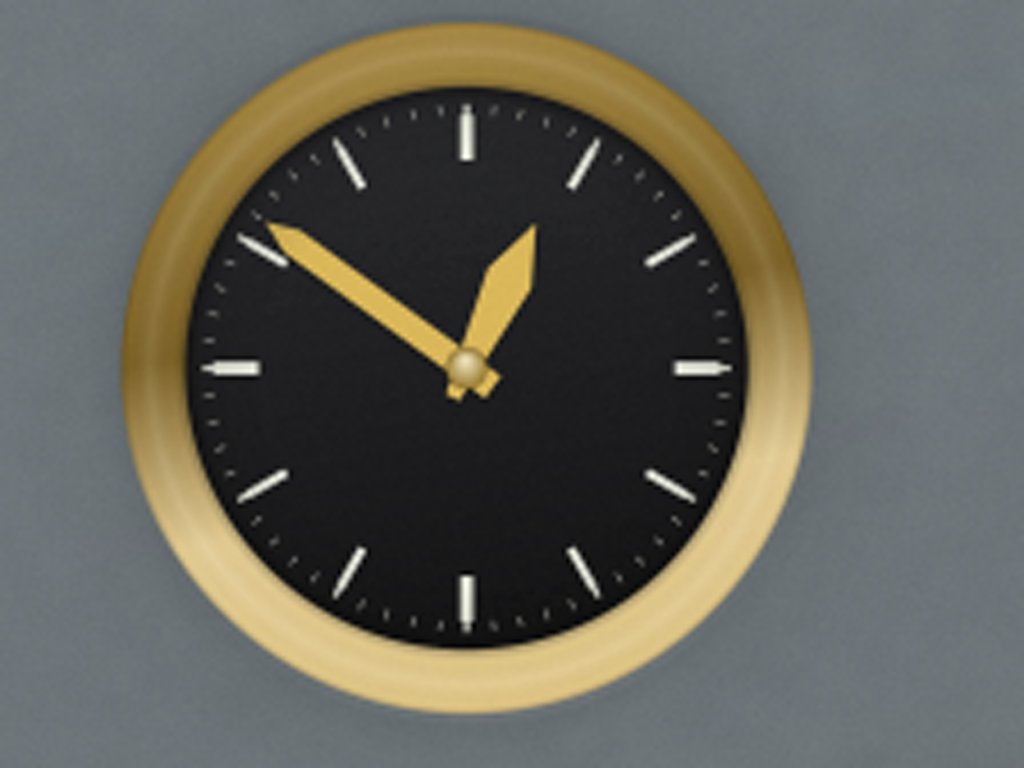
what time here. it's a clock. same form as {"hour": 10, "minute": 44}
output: {"hour": 12, "minute": 51}
